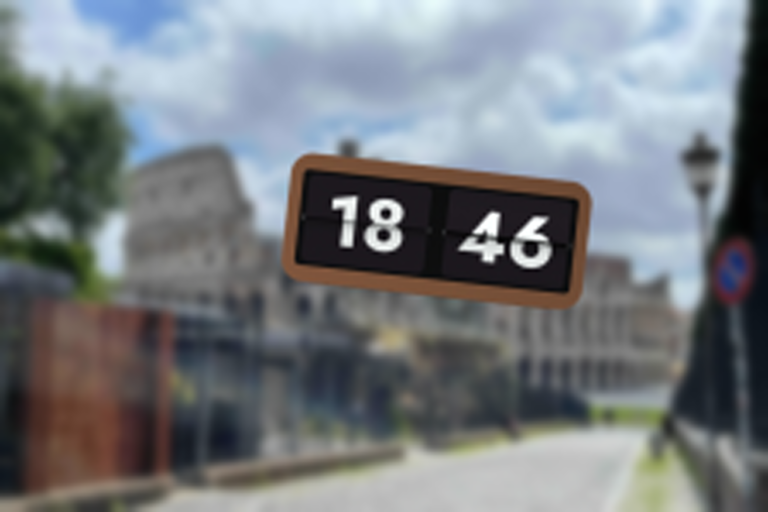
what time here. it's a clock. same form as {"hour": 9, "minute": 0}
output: {"hour": 18, "minute": 46}
